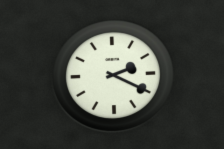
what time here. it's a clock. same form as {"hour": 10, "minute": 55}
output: {"hour": 2, "minute": 20}
